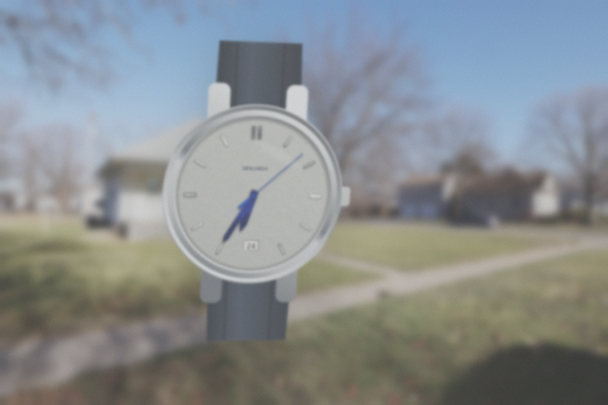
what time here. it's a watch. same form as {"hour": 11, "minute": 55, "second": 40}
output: {"hour": 6, "minute": 35, "second": 8}
